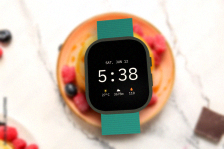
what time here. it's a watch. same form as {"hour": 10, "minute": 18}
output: {"hour": 5, "minute": 38}
